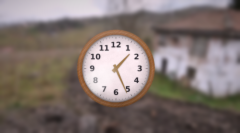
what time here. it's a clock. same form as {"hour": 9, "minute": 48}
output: {"hour": 1, "minute": 26}
